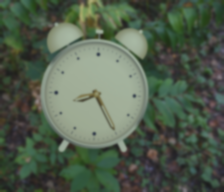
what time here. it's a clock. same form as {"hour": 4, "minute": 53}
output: {"hour": 8, "minute": 25}
